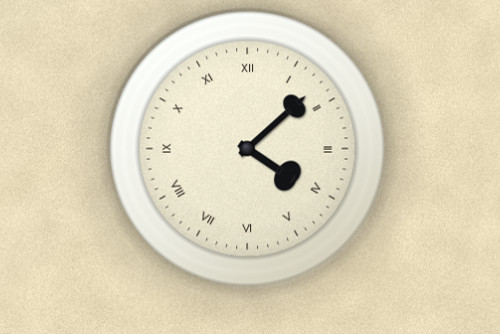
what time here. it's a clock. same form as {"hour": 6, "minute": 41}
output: {"hour": 4, "minute": 8}
